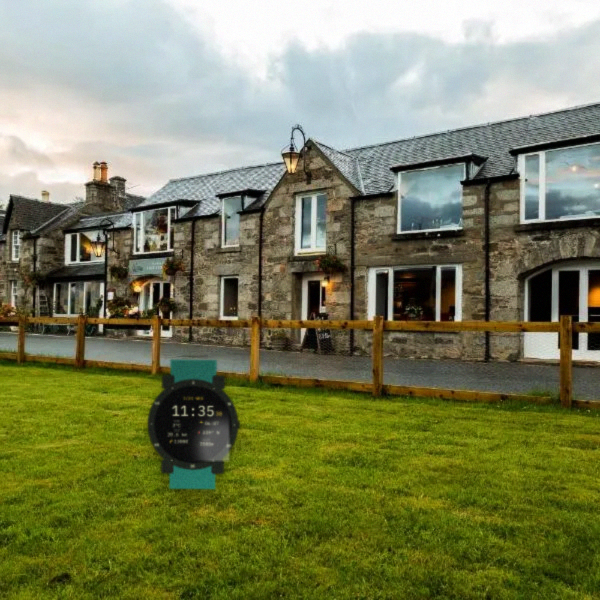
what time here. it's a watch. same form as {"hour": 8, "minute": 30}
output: {"hour": 11, "minute": 35}
